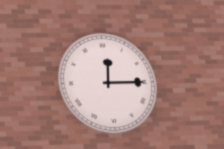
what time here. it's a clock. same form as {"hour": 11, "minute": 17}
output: {"hour": 12, "minute": 15}
